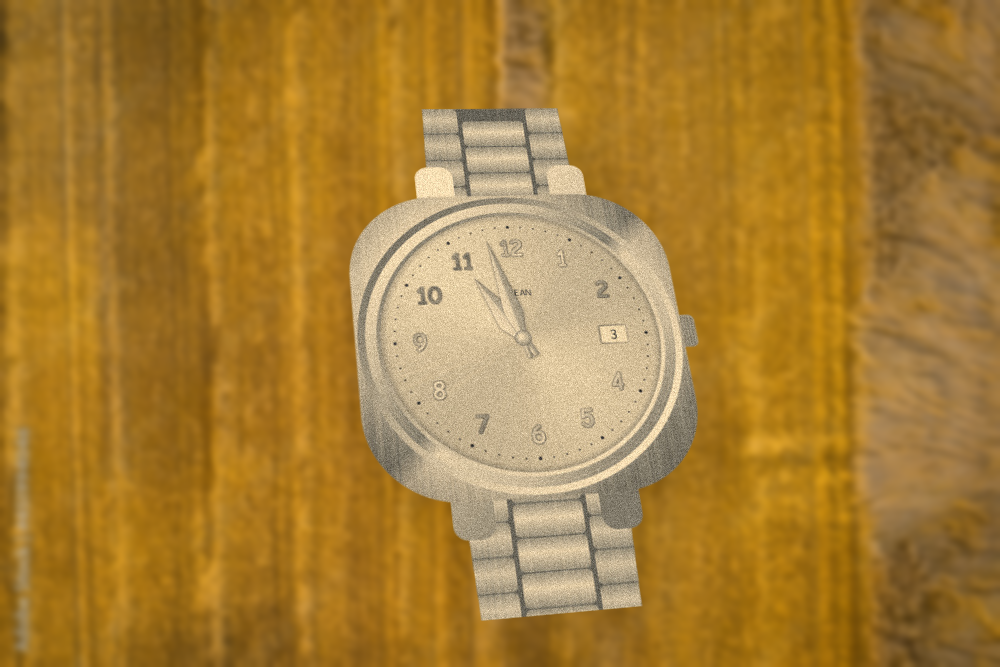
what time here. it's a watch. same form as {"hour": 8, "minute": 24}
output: {"hour": 10, "minute": 58}
